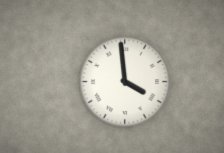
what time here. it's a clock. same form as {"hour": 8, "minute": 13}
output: {"hour": 3, "minute": 59}
